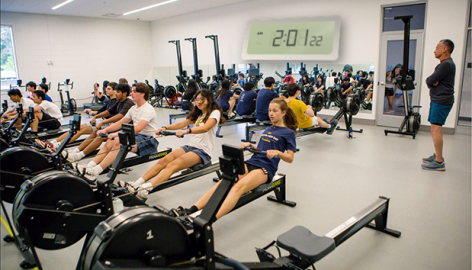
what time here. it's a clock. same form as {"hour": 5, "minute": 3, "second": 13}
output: {"hour": 2, "minute": 1, "second": 22}
